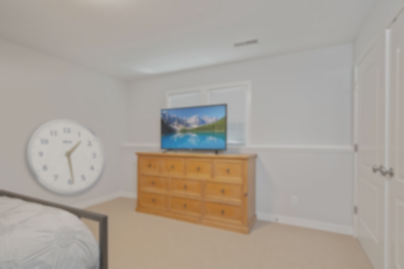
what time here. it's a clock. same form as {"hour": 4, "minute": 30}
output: {"hour": 1, "minute": 29}
